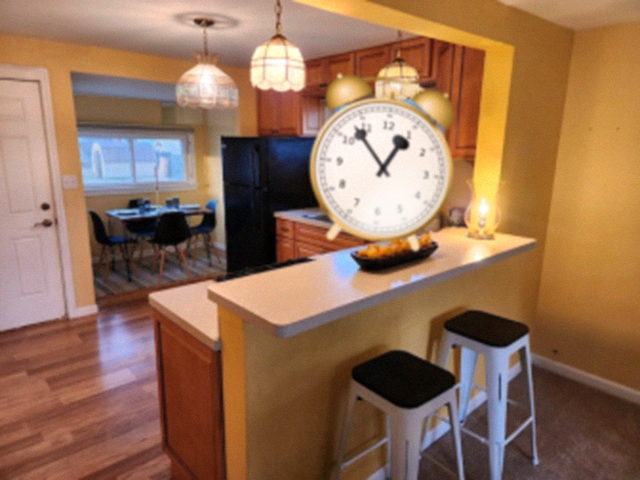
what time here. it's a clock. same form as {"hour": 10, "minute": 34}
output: {"hour": 12, "minute": 53}
